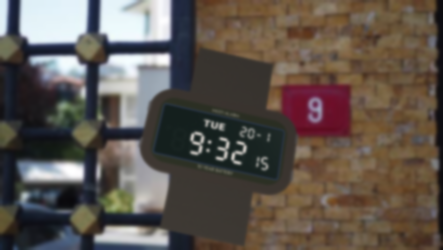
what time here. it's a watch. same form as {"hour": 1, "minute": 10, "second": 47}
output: {"hour": 9, "minute": 32, "second": 15}
